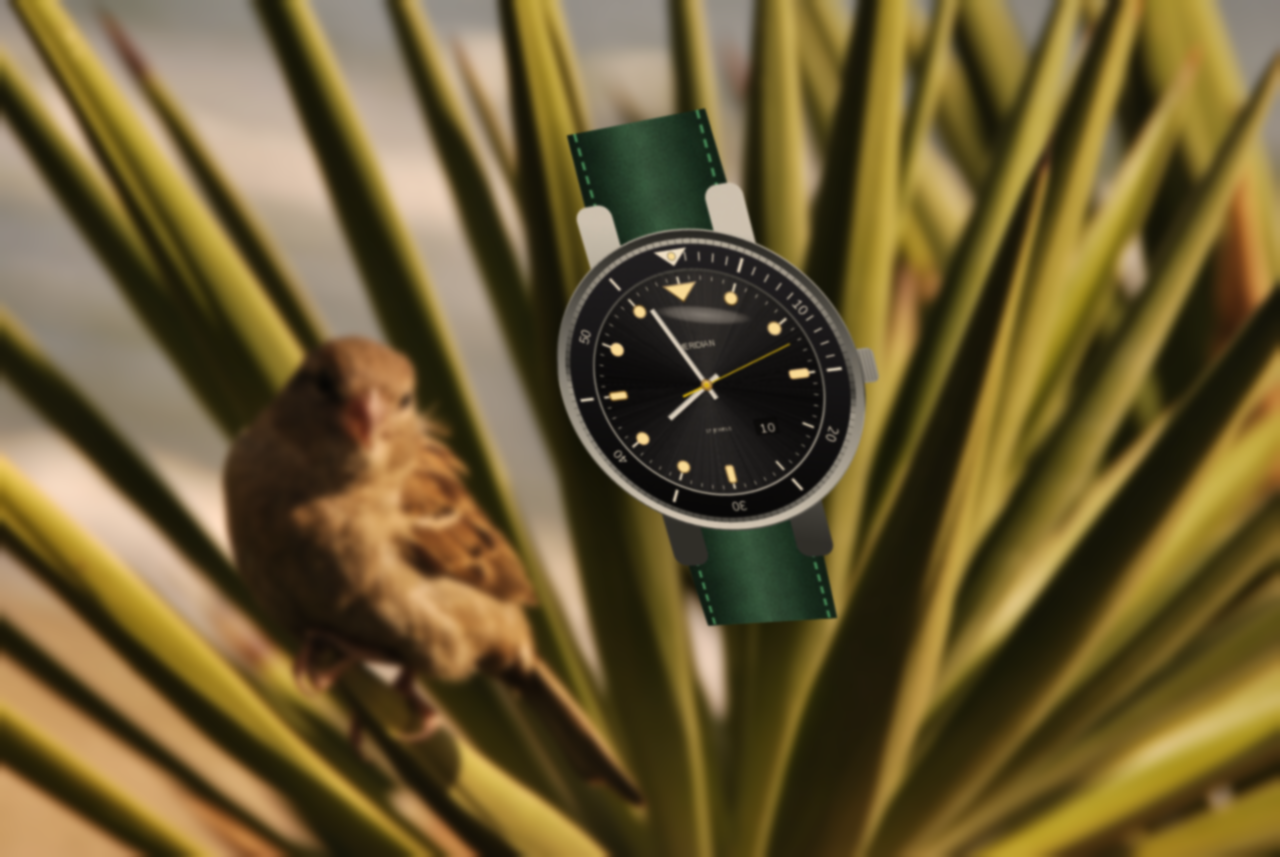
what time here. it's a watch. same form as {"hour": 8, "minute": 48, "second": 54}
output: {"hour": 7, "minute": 56, "second": 12}
